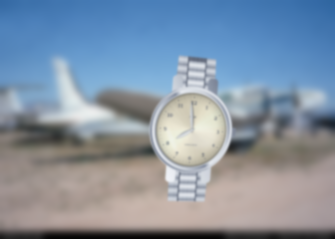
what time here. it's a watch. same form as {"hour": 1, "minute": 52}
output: {"hour": 7, "minute": 59}
